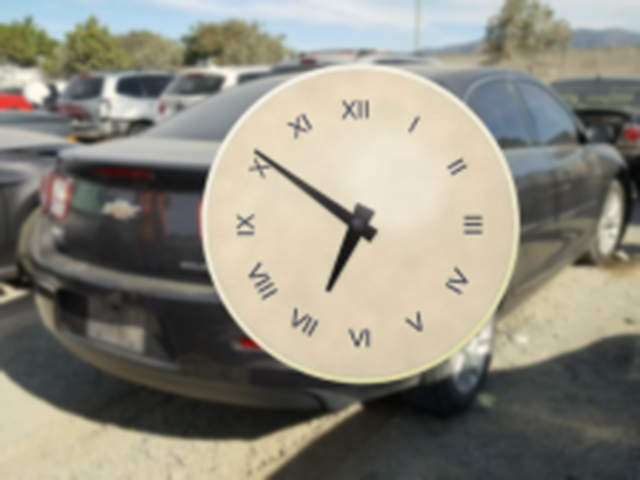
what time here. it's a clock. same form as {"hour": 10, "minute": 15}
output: {"hour": 6, "minute": 51}
